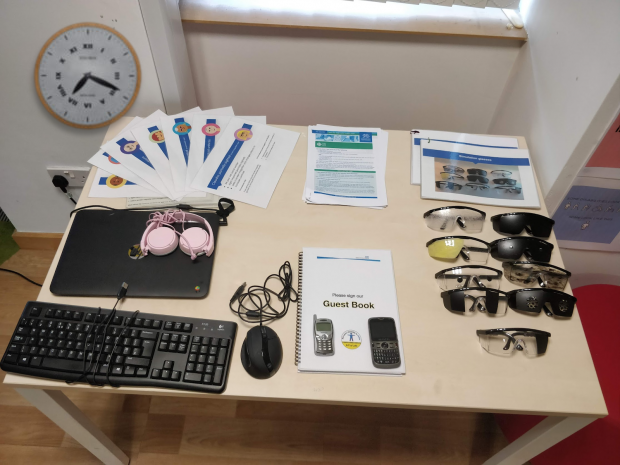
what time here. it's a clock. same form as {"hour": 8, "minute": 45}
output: {"hour": 7, "minute": 19}
